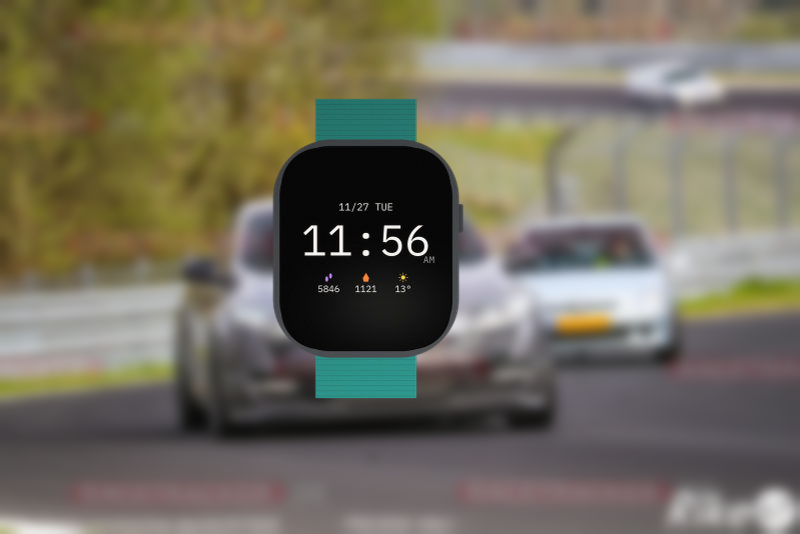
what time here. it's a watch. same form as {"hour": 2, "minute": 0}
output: {"hour": 11, "minute": 56}
